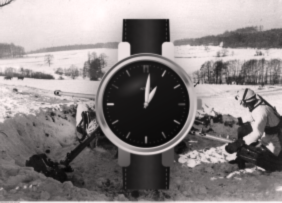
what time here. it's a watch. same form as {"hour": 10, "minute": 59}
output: {"hour": 1, "minute": 1}
